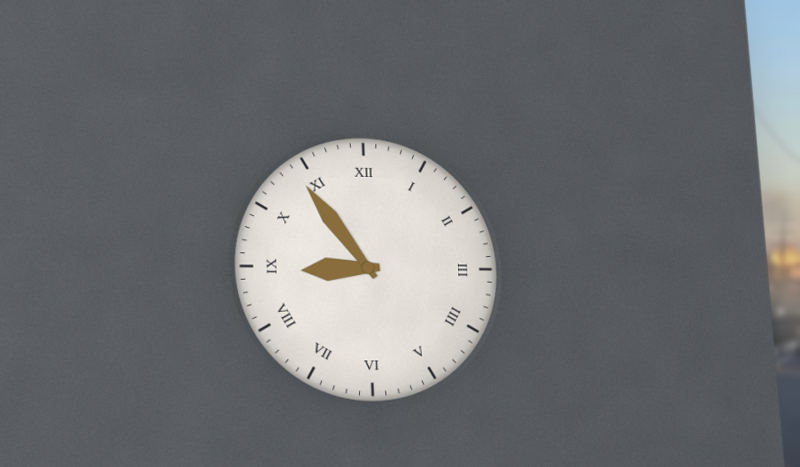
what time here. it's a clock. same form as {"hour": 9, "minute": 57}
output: {"hour": 8, "minute": 54}
